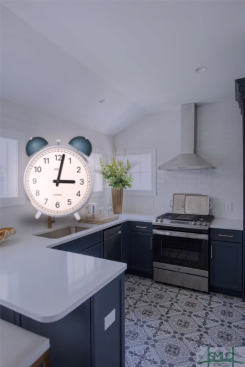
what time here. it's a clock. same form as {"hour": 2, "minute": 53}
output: {"hour": 3, "minute": 2}
